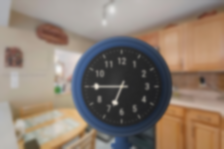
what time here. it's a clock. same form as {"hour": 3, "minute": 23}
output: {"hour": 6, "minute": 45}
